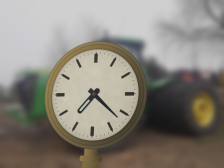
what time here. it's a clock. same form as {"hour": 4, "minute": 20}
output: {"hour": 7, "minute": 22}
